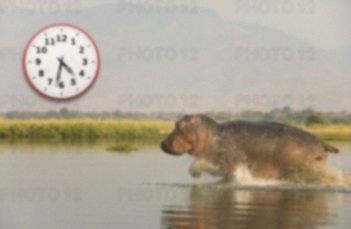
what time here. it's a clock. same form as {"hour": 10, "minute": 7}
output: {"hour": 4, "minute": 32}
